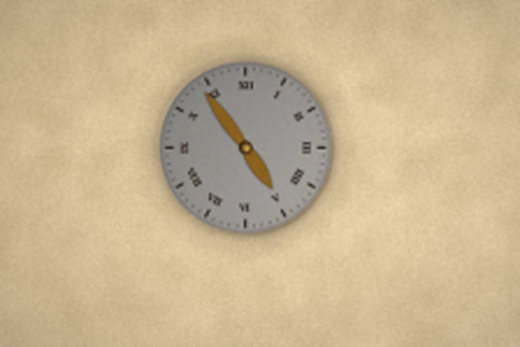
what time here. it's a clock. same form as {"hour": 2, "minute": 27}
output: {"hour": 4, "minute": 54}
